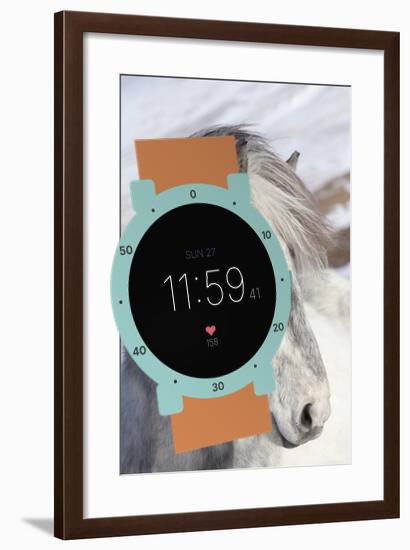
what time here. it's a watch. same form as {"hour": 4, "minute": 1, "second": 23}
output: {"hour": 11, "minute": 59, "second": 41}
